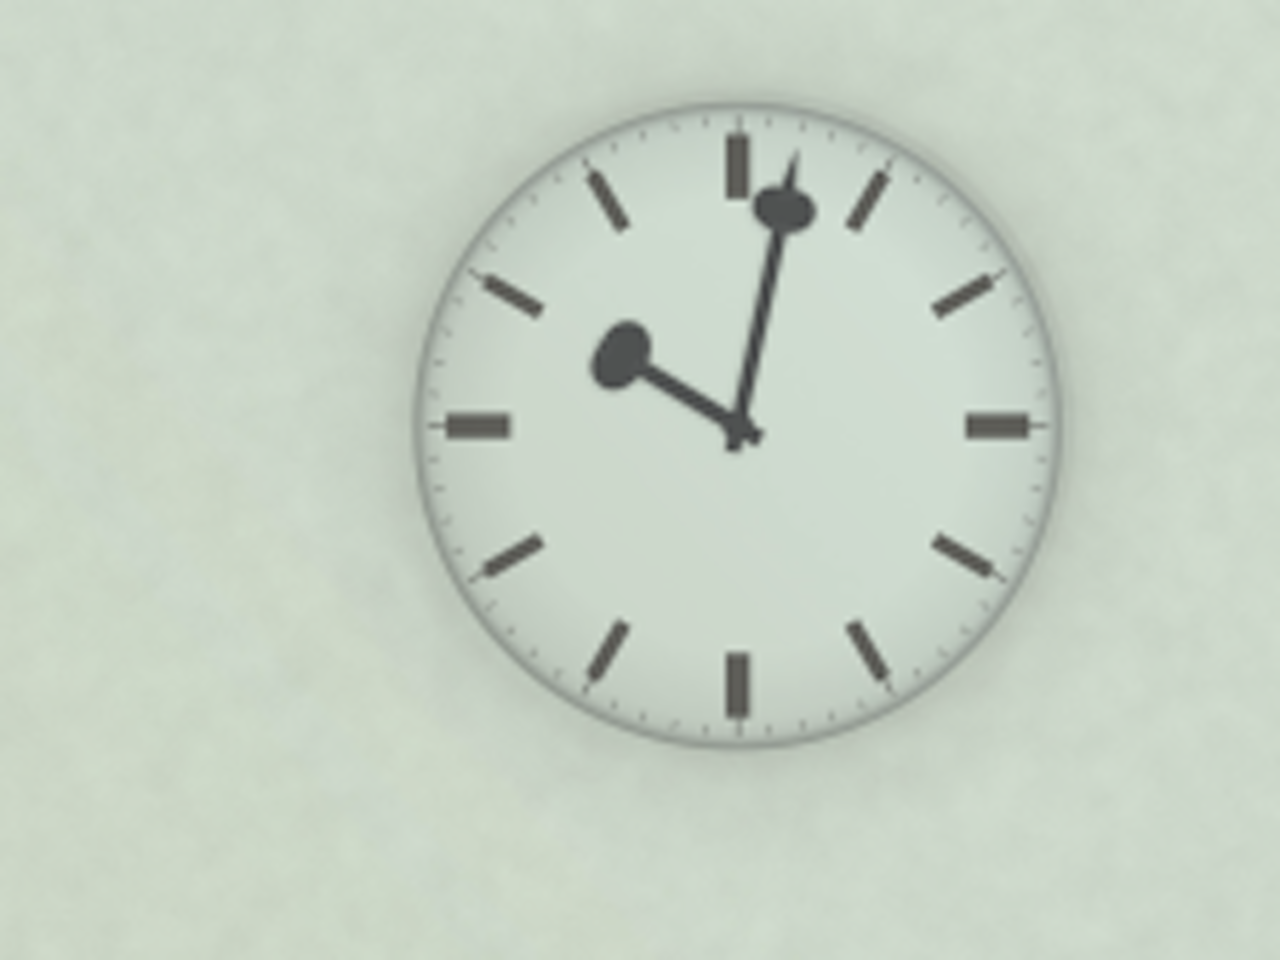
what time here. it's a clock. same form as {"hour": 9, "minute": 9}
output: {"hour": 10, "minute": 2}
